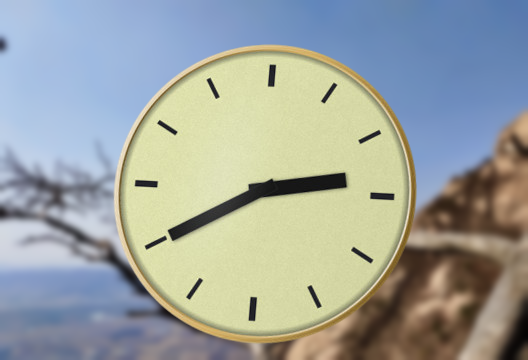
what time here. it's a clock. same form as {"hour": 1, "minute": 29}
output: {"hour": 2, "minute": 40}
